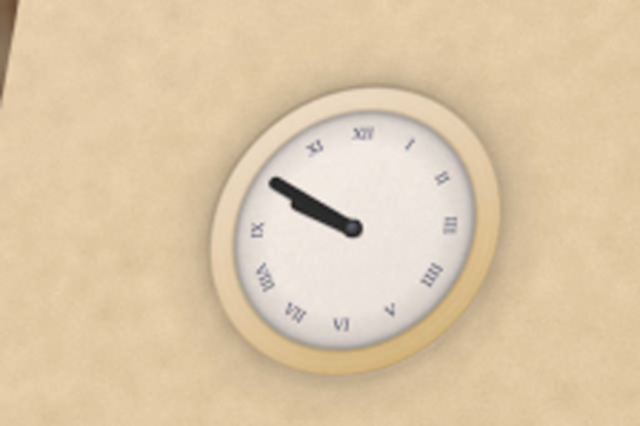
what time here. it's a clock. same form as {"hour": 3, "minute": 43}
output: {"hour": 9, "minute": 50}
